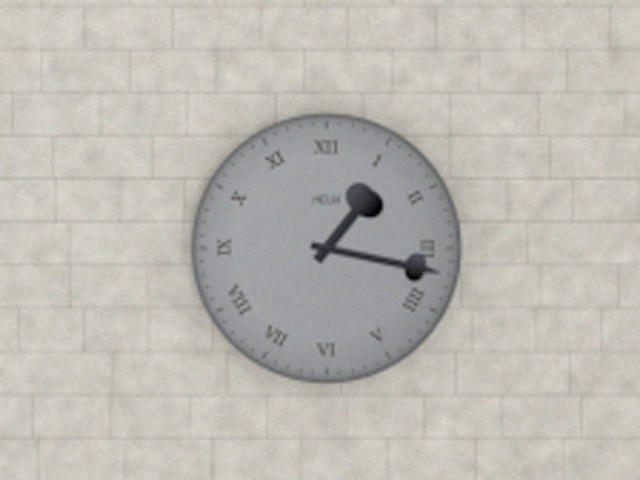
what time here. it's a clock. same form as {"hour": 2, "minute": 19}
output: {"hour": 1, "minute": 17}
